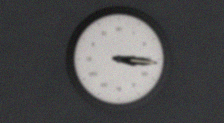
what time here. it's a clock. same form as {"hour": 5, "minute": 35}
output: {"hour": 3, "minute": 16}
